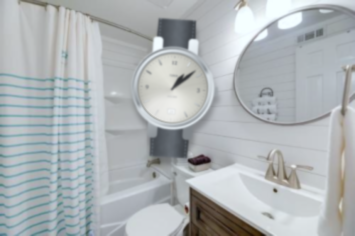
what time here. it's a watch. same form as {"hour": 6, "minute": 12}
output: {"hour": 1, "minute": 8}
